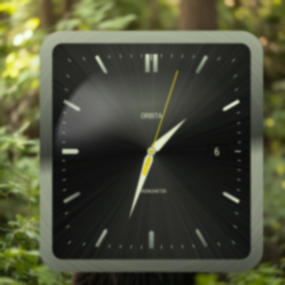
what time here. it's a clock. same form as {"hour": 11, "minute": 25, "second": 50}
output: {"hour": 1, "minute": 33, "second": 3}
